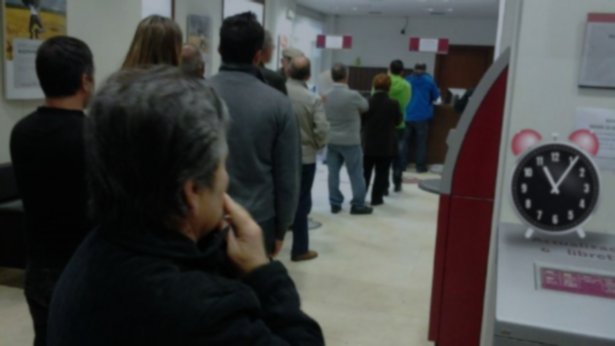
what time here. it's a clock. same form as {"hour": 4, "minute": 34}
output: {"hour": 11, "minute": 6}
